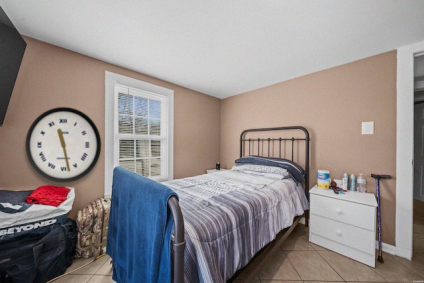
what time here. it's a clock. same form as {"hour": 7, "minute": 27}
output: {"hour": 11, "minute": 28}
